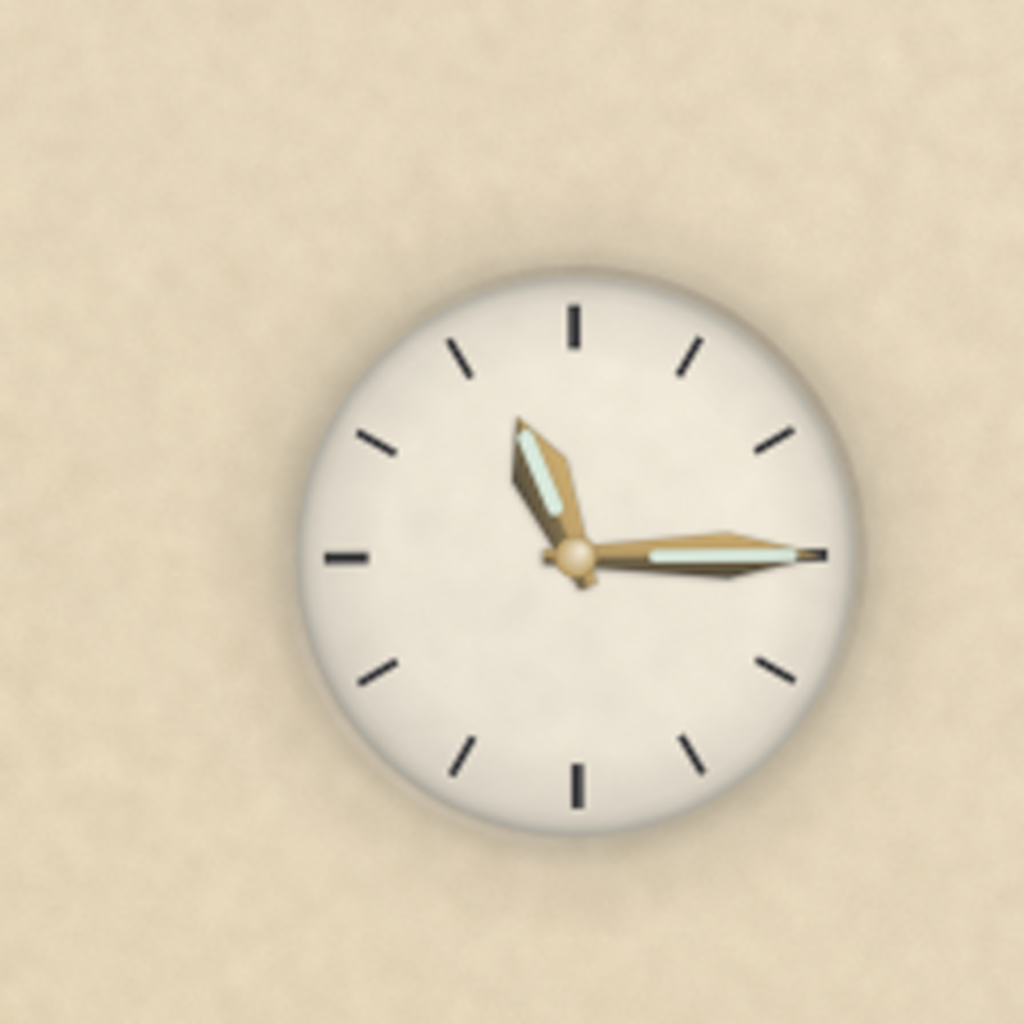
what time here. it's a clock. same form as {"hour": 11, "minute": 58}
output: {"hour": 11, "minute": 15}
